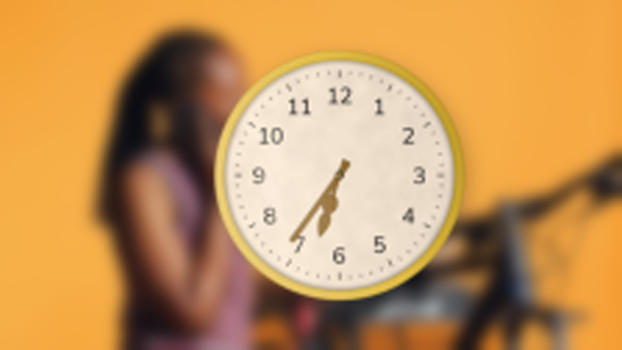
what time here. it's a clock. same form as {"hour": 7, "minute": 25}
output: {"hour": 6, "minute": 36}
